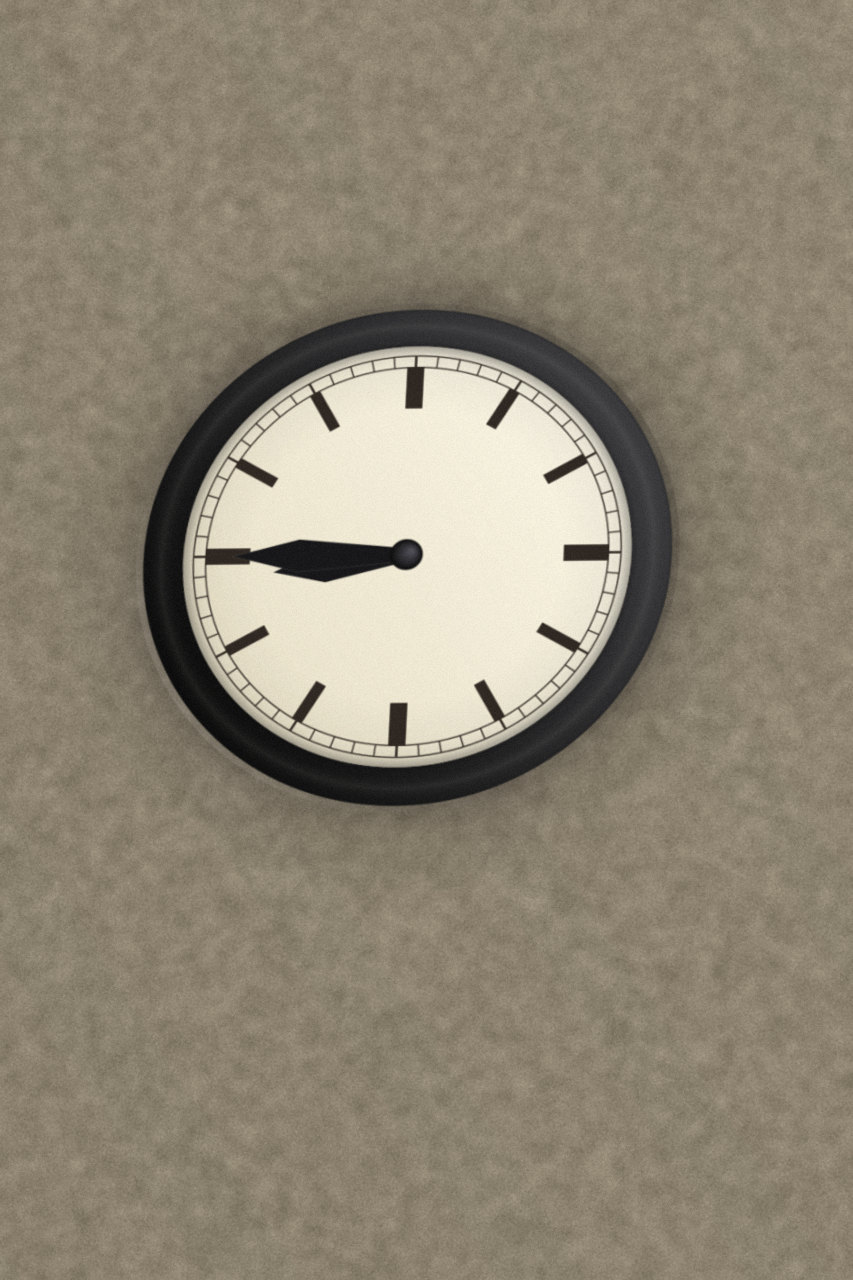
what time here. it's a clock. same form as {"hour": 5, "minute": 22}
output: {"hour": 8, "minute": 45}
